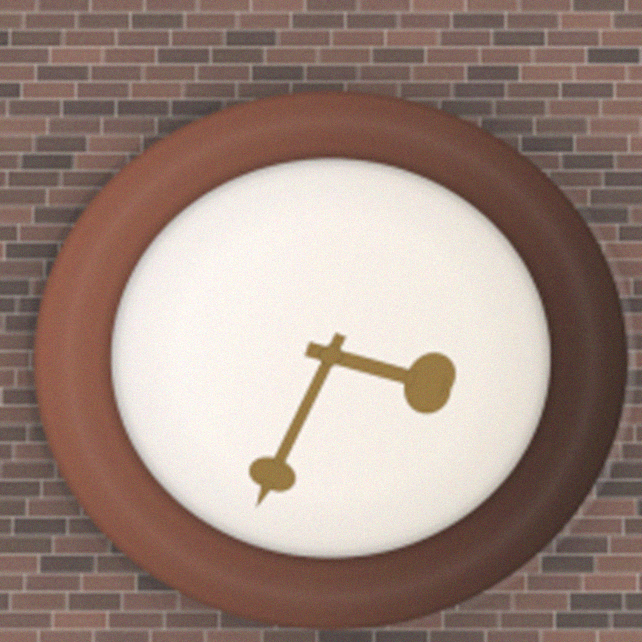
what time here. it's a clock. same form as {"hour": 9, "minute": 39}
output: {"hour": 3, "minute": 34}
